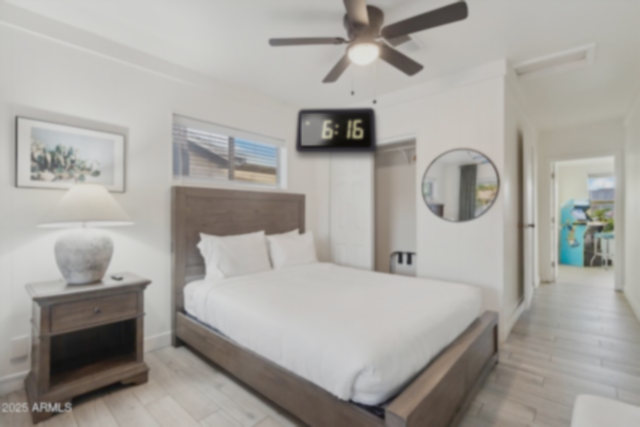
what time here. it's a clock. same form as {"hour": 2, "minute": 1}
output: {"hour": 6, "minute": 16}
